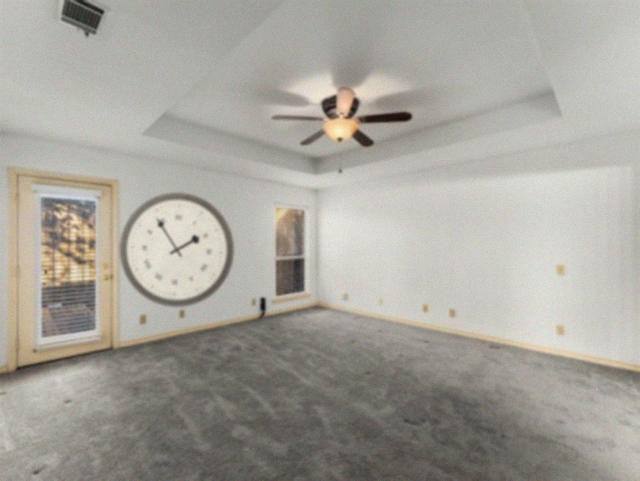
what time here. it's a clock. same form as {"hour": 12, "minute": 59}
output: {"hour": 1, "minute": 54}
